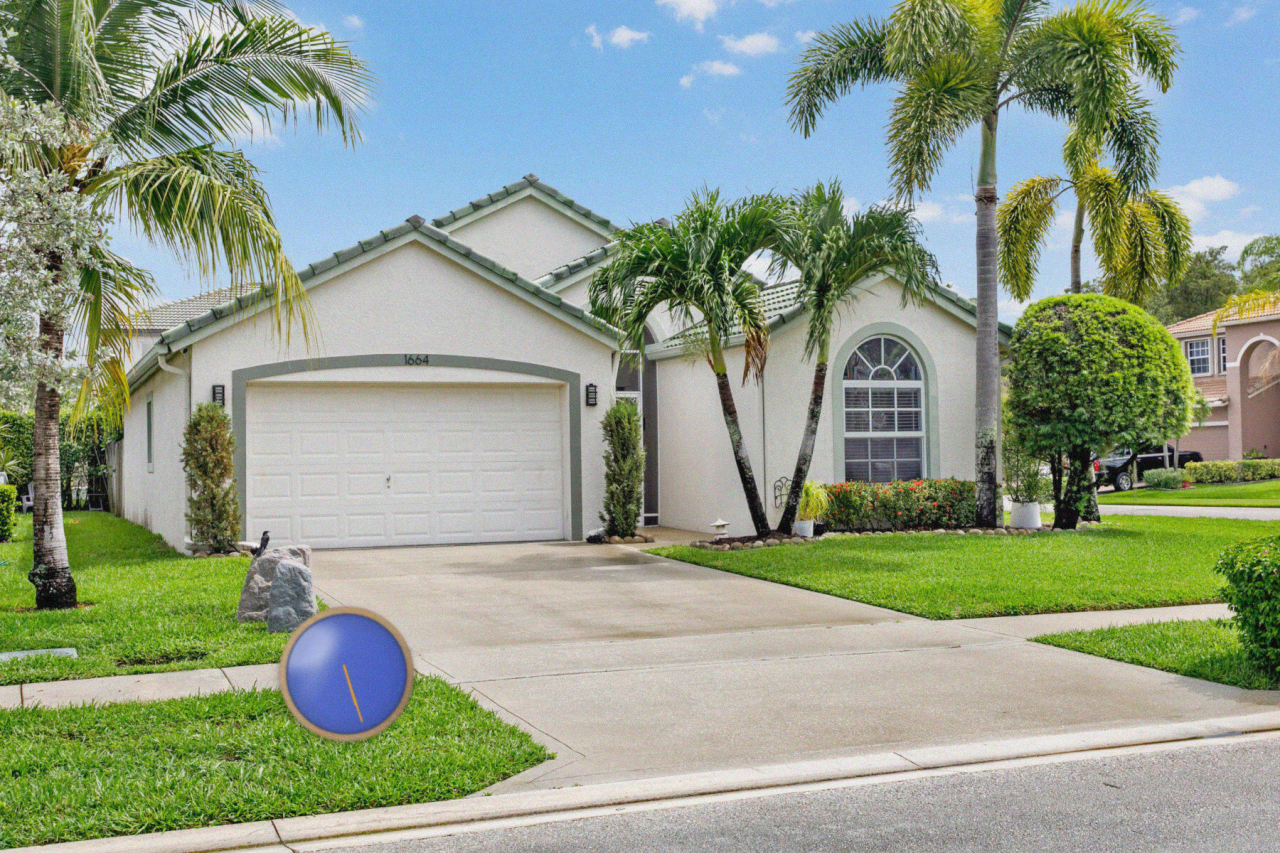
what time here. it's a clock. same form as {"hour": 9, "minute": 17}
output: {"hour": 5, "minute": 27}
